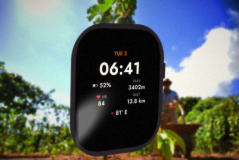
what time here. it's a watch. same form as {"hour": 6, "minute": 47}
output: {"hour": 6, "minute": 41}
